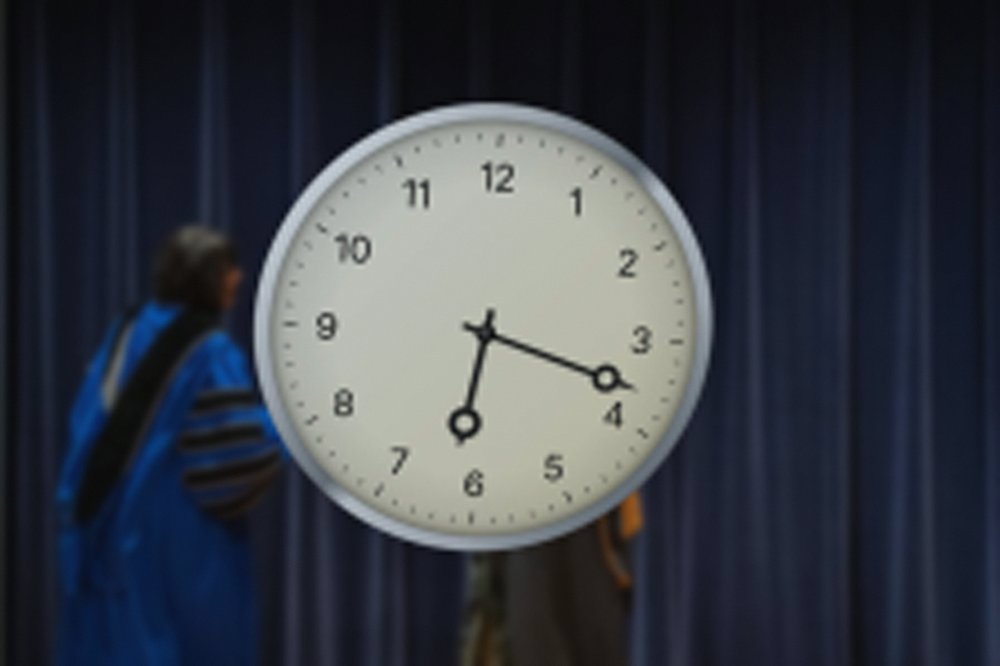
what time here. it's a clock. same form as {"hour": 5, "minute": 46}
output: {"hour": 6, "minute": 18}
